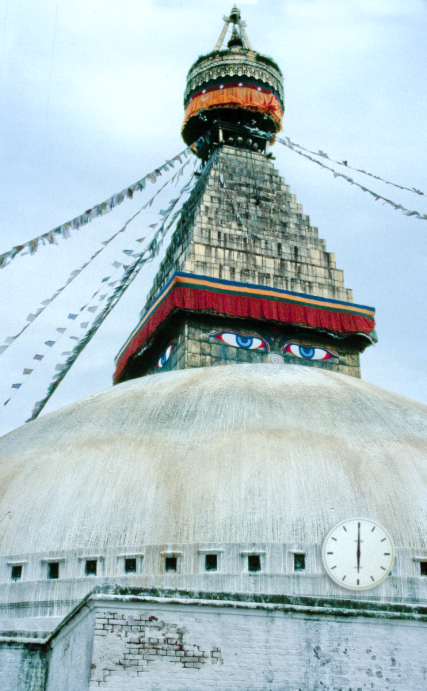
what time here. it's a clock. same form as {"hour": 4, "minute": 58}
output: {"hour": 6, "minute": 0}
